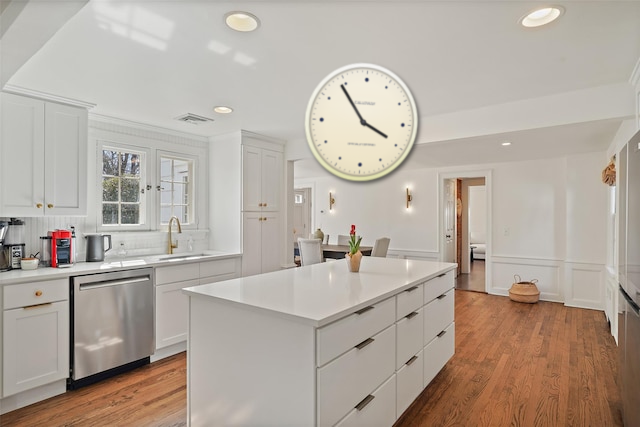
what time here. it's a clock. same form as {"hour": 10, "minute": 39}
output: {"hour": 3, "minute": 54}
